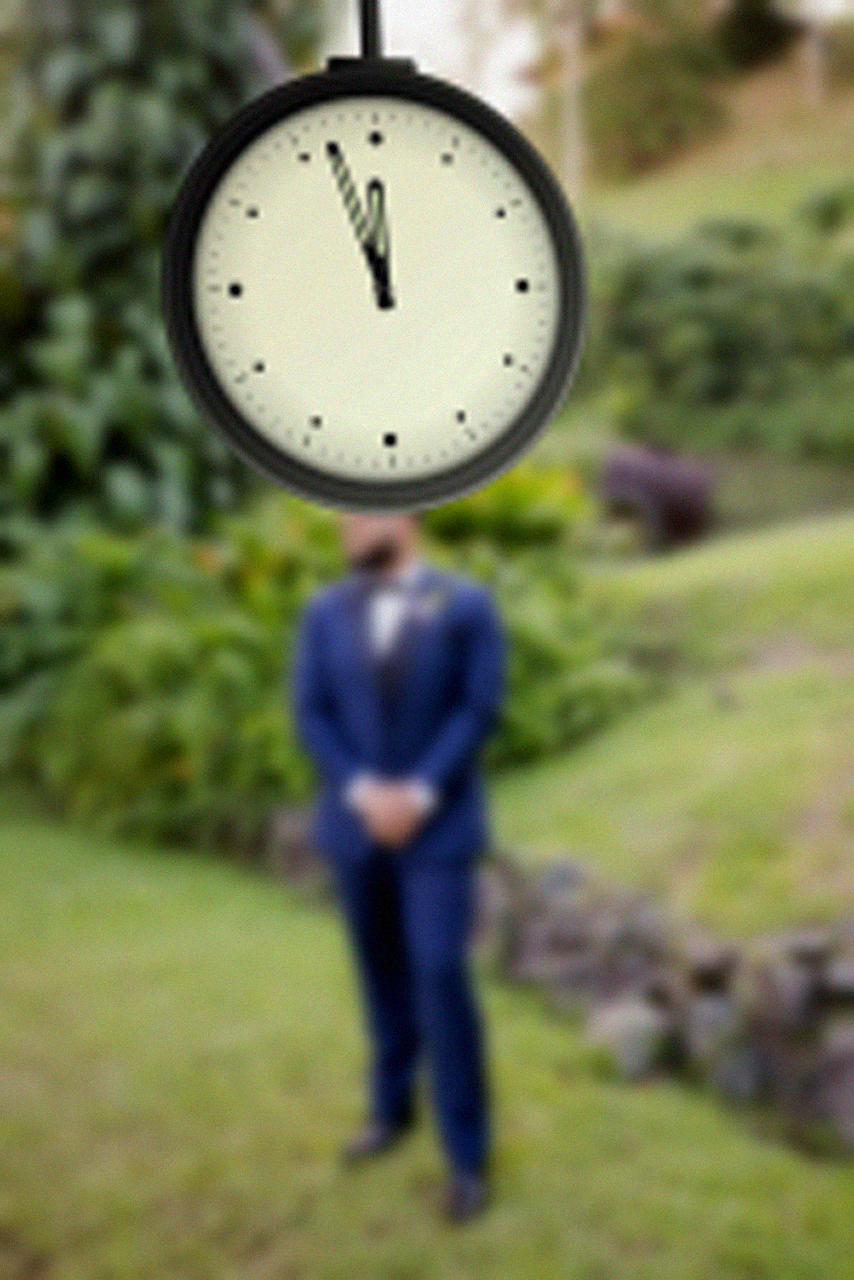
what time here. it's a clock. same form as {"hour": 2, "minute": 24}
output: {"hour": 11, "minute": 57}
